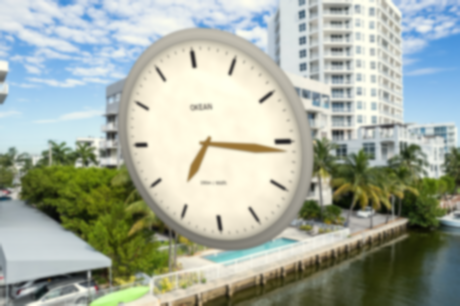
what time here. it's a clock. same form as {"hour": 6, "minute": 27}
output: {"hour": 7, "minute": 16}
